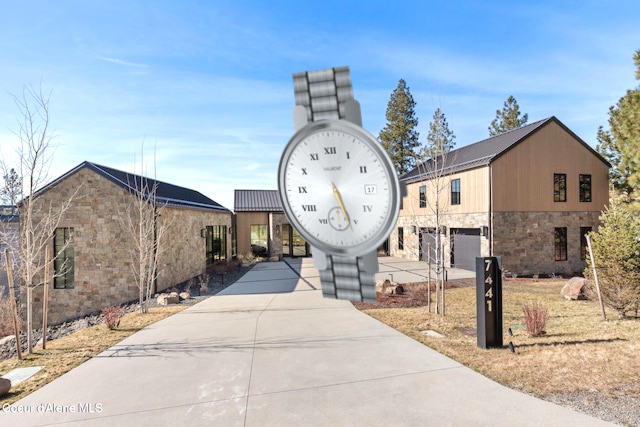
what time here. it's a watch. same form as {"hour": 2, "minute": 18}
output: {"hour": 5, "minute": 27}
